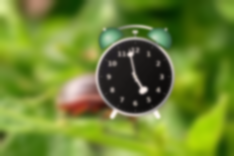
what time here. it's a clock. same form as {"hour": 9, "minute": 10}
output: {"hour": 4, "minute": 58}
